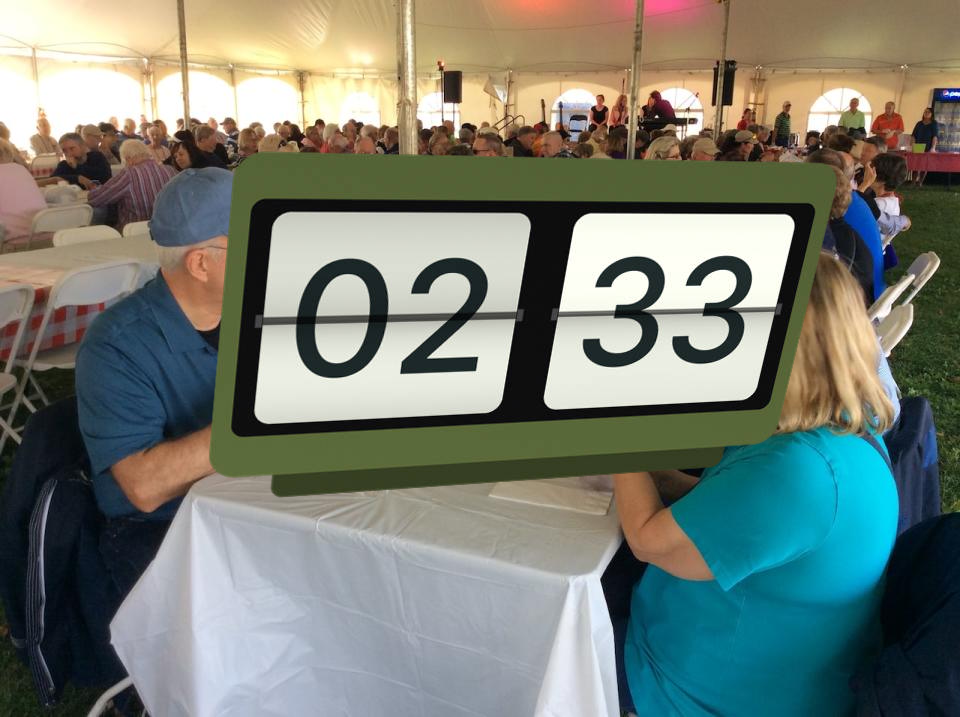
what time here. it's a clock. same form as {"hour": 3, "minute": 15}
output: {"hour": 2, "minute": 33}
